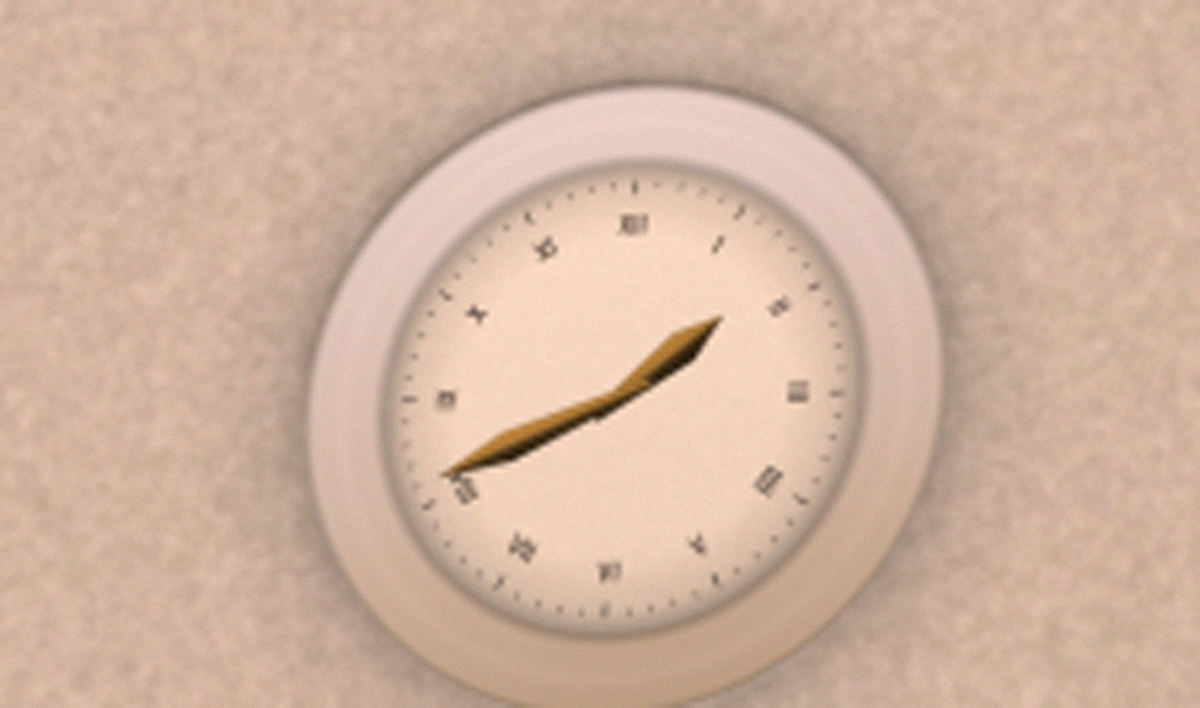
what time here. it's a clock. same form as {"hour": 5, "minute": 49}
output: {"hour": 1, "minute": 41}
